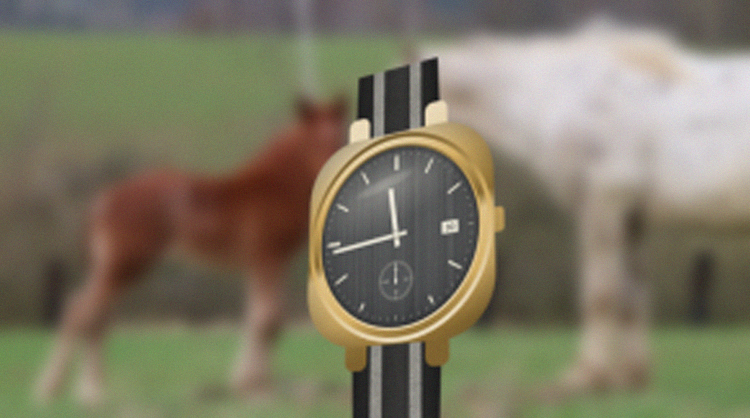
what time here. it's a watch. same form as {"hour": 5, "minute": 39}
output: {"hour": 11, "minute": 44}
